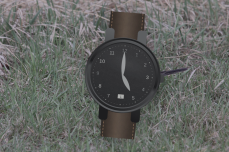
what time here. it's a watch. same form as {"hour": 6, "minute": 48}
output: {"hour": 5, "minute": 0}
